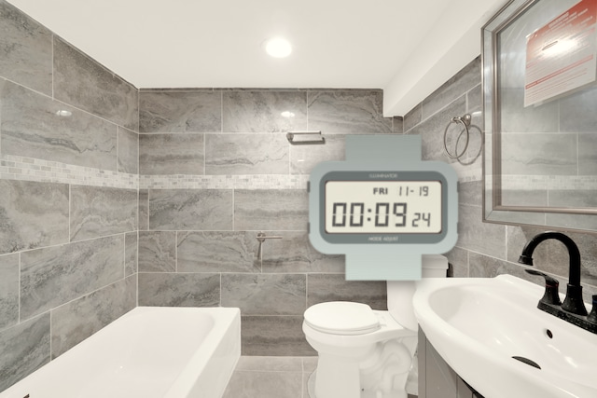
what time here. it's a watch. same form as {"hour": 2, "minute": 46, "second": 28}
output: {"hour": 0, "minute": 9, "second": 24}
